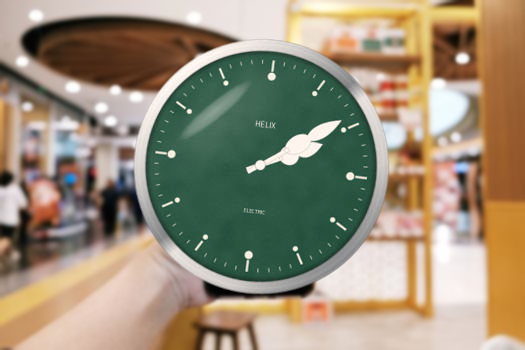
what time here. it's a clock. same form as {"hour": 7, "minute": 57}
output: {"hour": 2, "minute": 9}
